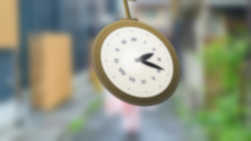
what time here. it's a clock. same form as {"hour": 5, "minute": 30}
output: {"hour": 2, "minute": 19}
